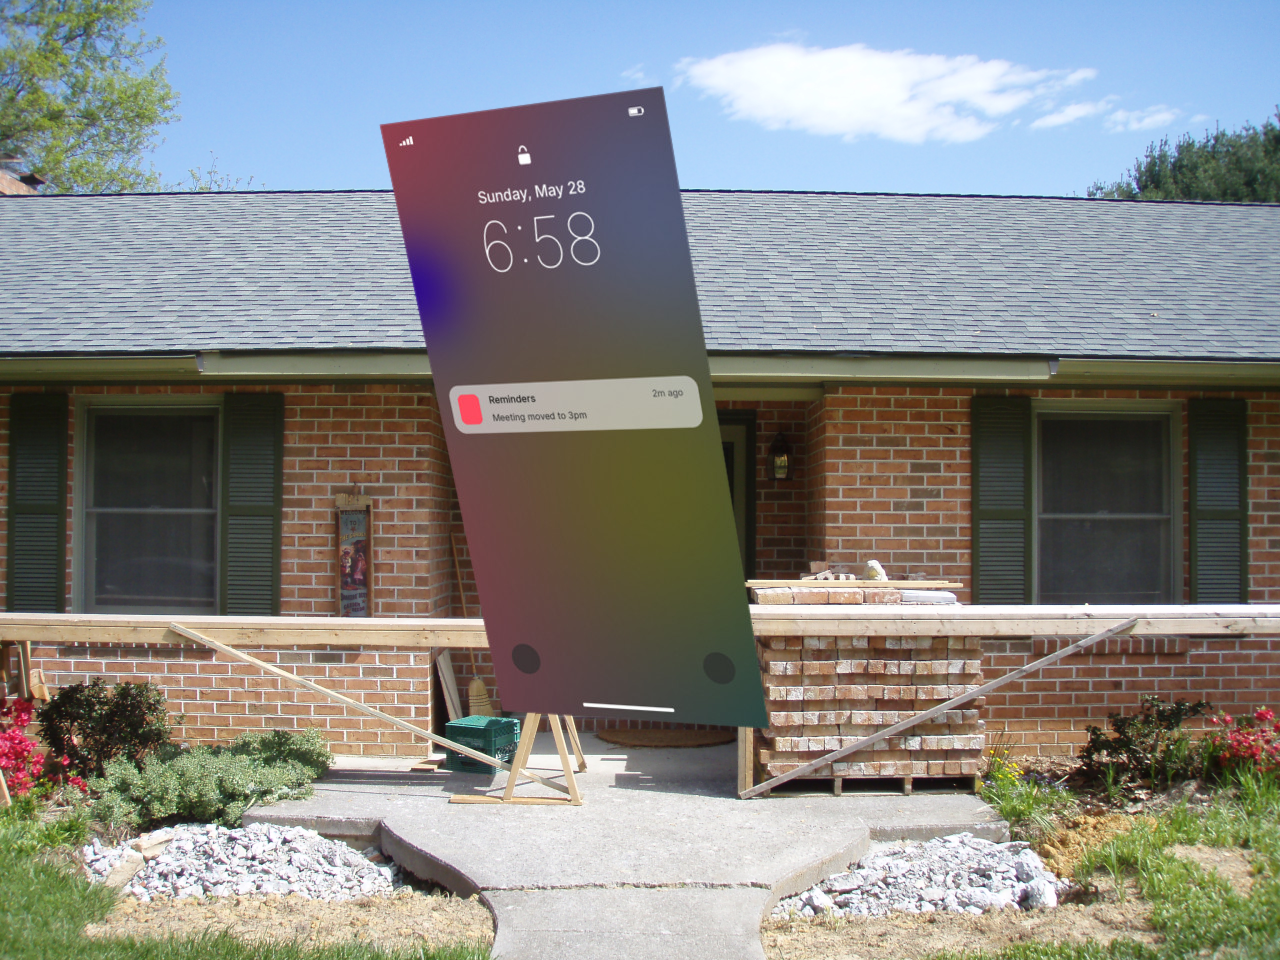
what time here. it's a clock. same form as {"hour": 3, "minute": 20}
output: {"hour": 6, "minute": 58}
